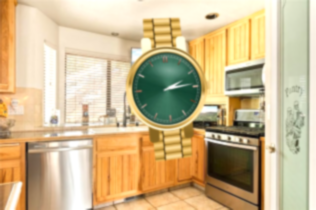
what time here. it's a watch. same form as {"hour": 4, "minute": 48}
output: {"hour": 2, "minute": 14}
